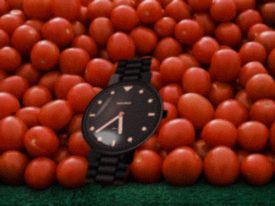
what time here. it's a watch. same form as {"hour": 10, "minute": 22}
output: {"hour": 5, "minute": 38}
